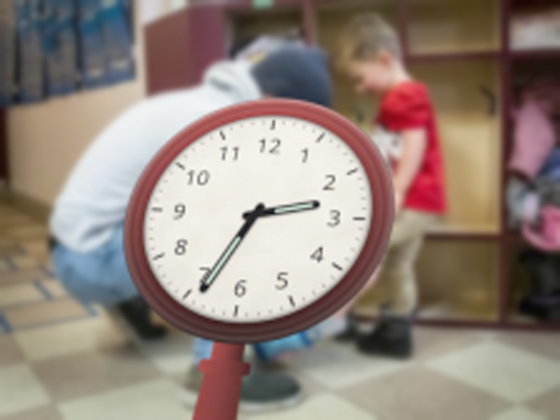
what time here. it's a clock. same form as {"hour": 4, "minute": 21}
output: {"hour": 2, "minute": 34}
